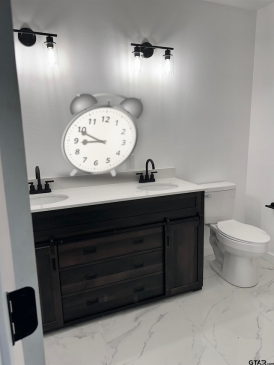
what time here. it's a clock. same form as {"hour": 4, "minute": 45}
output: {"hour": 8, "minute": 49}
